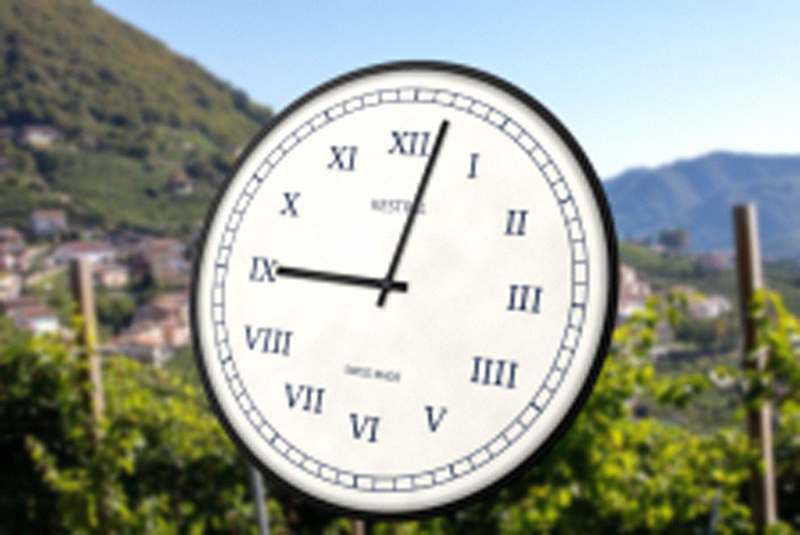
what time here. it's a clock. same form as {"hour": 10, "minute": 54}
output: {"hour": 9, "minute": 2}
